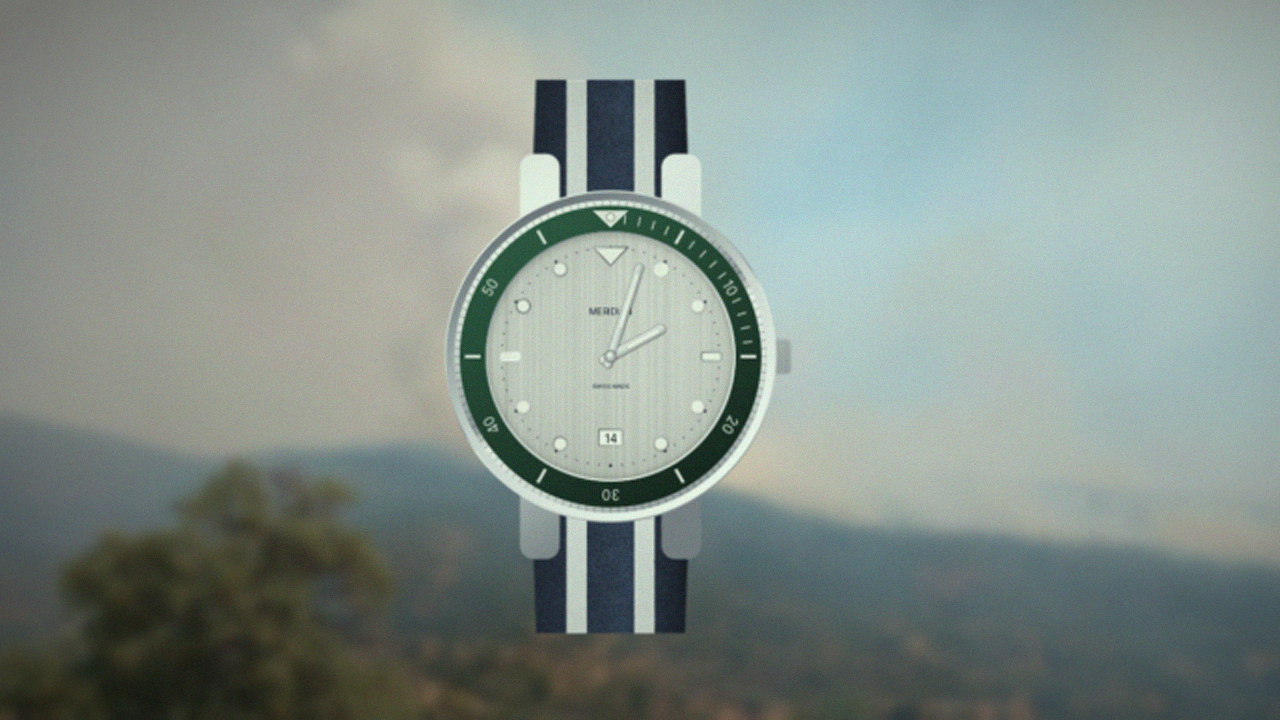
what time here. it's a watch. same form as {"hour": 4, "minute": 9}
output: {"hour": 2, "minute": 3}
